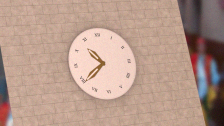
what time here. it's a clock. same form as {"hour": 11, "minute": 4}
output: {"hour": 10, "minute": 39}
